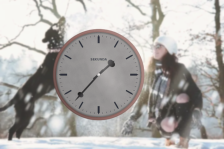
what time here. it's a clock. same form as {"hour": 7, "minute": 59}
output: {"hour": 1, "minute": 37}
